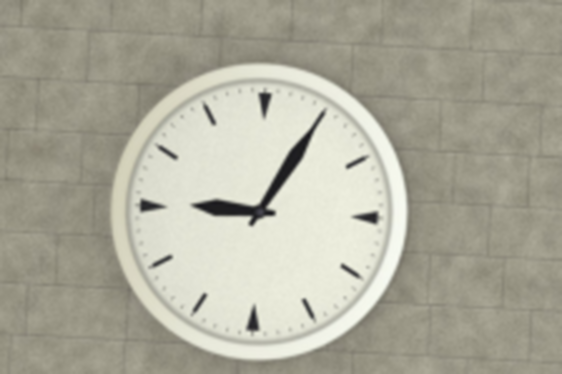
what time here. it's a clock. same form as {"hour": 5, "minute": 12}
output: {"hour": 9, "minute": 5}
